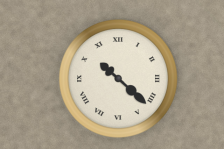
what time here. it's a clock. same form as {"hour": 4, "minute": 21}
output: {"hour": 10, "minute": 22}
